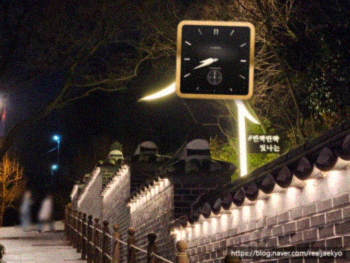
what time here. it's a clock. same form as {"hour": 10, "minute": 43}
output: {"hour": 8, "minute": 41}
